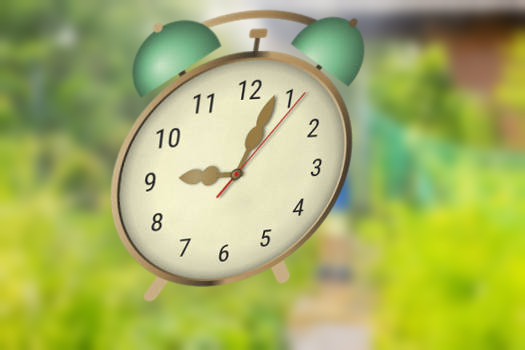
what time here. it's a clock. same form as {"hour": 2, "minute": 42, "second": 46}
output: {"hour": 9, "minute": 3, "second": 6}
